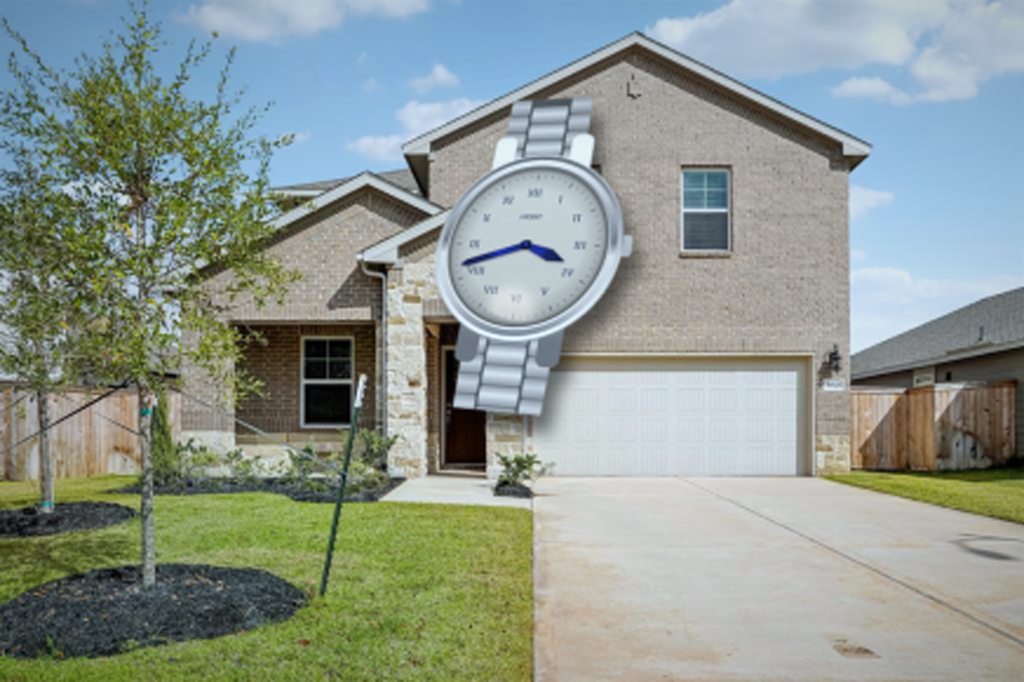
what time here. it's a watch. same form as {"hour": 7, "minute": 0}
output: {"hour": 3, "minute": 42}
